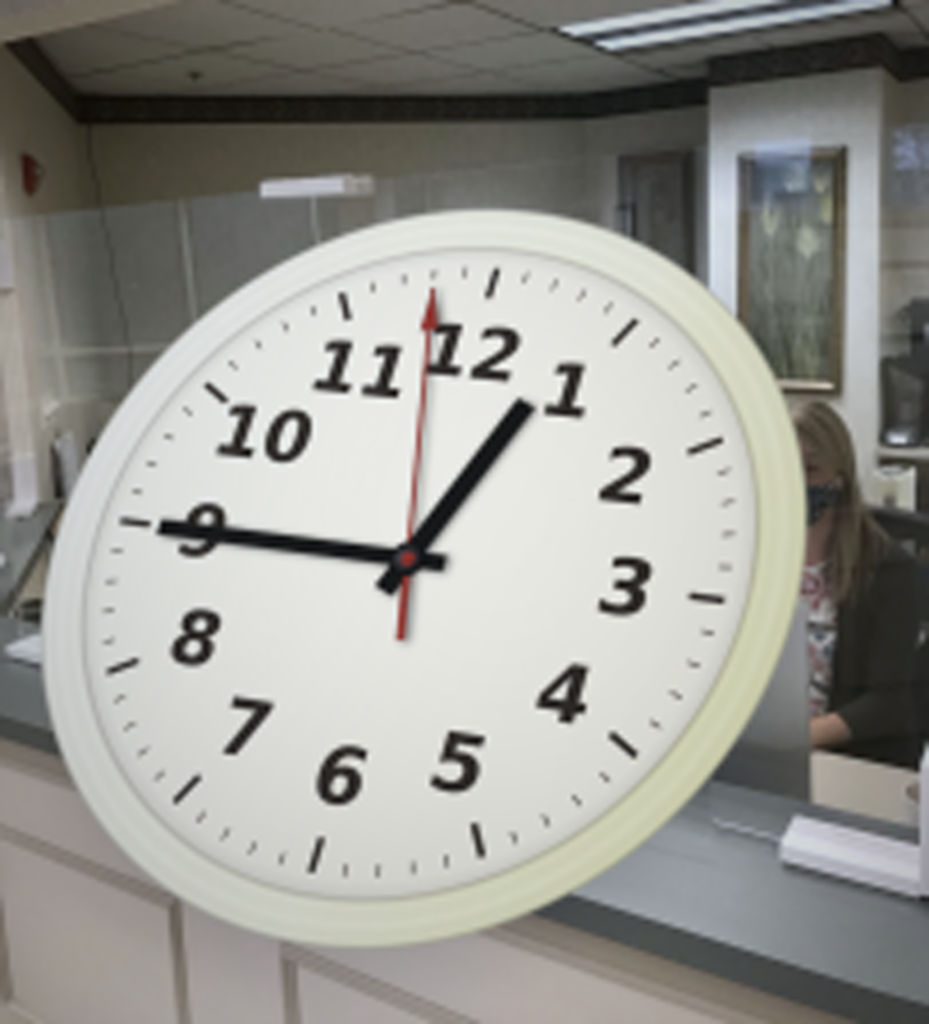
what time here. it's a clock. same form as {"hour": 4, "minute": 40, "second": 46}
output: {"hour": 12, "minute": 44, "second": 58}
